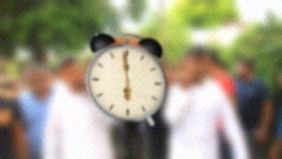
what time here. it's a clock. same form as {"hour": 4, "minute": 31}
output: {"hour": 5, "minute": 59}
